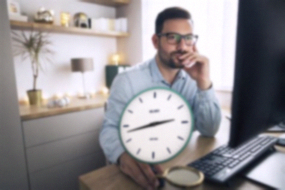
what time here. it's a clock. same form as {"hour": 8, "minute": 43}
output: {"hour": 2, "minute": 43}
